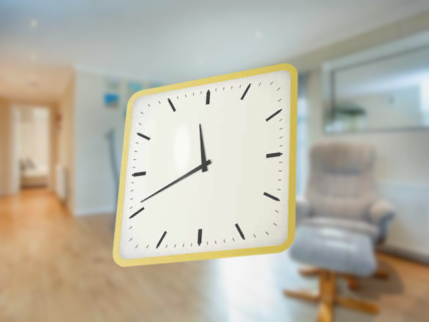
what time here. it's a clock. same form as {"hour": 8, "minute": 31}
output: {"hour": 11, "minute": 41}
